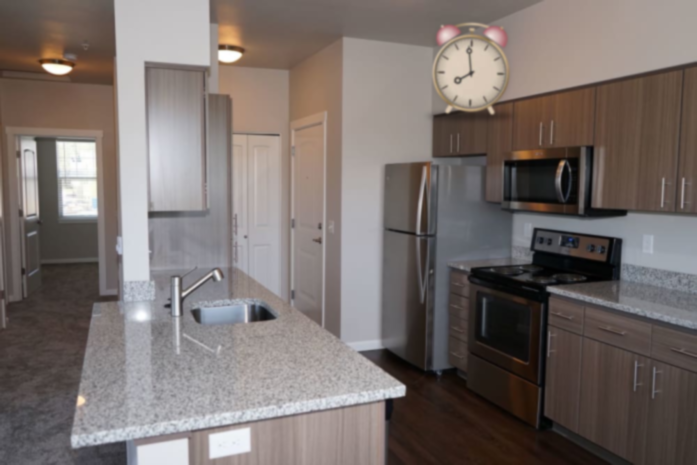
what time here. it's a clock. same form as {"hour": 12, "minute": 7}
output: {"hour": 7, "minute": 59}
